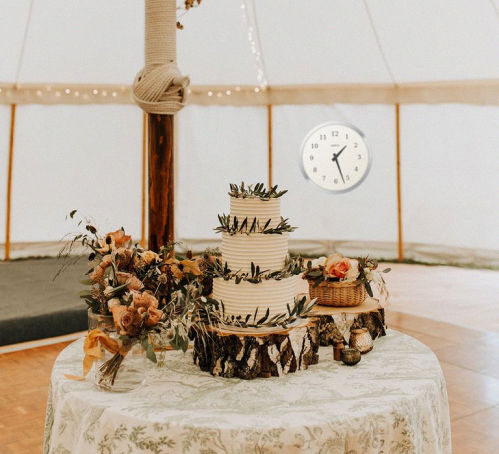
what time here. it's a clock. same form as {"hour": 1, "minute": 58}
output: {"hour": 1, "minute": 27}
